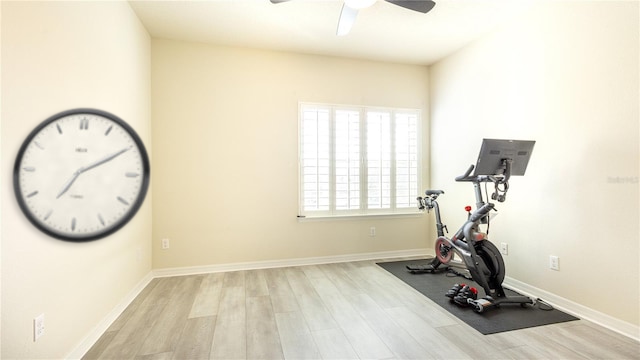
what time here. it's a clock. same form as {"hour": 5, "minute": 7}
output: {"hour": 7, "minute": 10}
